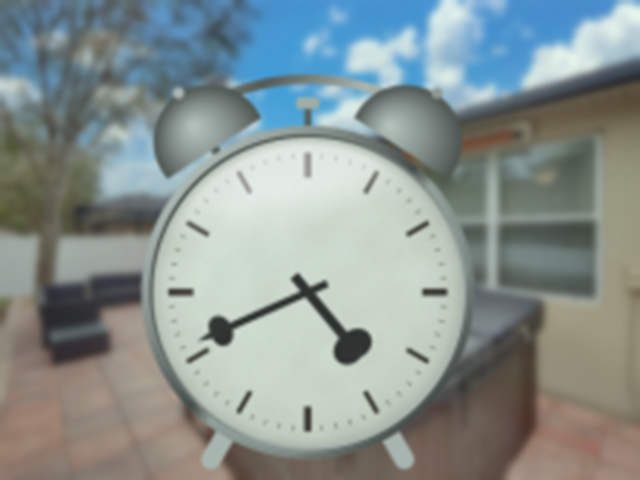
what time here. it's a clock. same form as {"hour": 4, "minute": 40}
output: {"hour": 4, "minute": 41}
